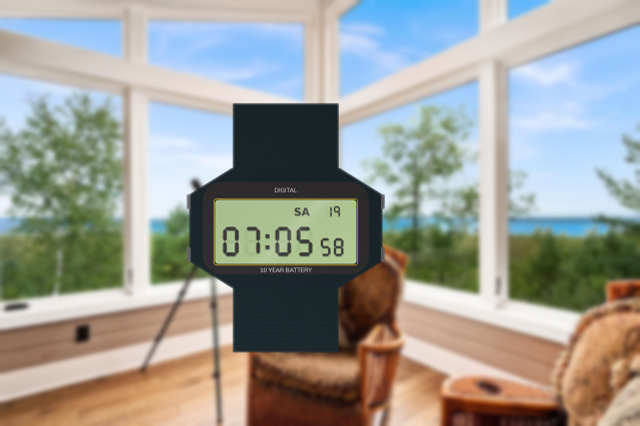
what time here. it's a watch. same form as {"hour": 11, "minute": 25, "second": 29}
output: {"hour": 7, "minute": 5, "second": 58}
